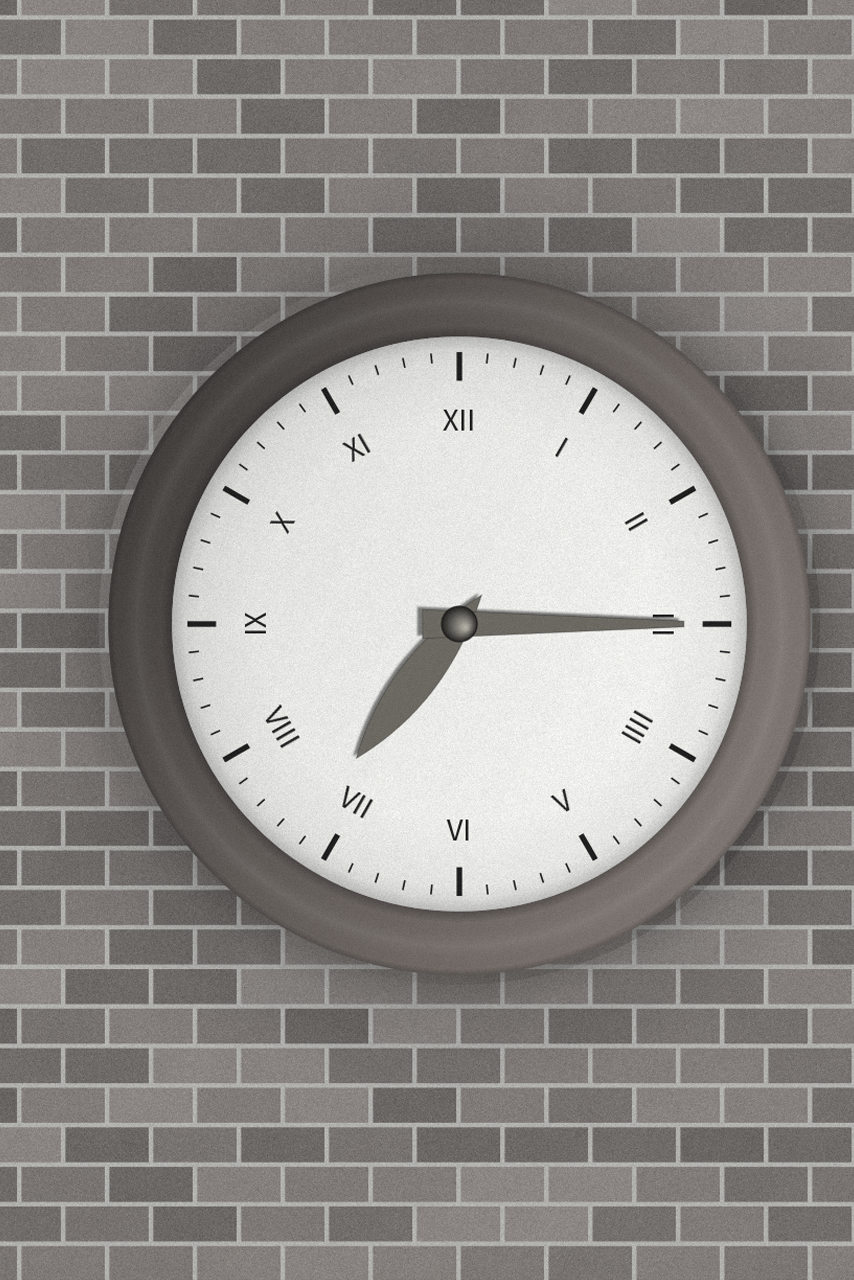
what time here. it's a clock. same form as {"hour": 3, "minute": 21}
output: {"hour": 7, "minute": 15}
